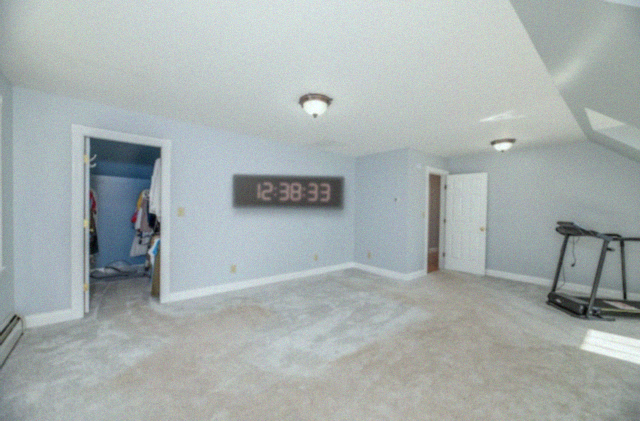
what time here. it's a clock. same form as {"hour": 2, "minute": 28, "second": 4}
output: {"hour": 12, "minute": 38, "second": 33}
